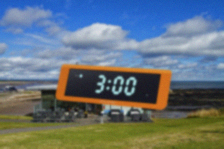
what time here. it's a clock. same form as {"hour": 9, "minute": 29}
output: {"hour": 3, "minute": 0}
